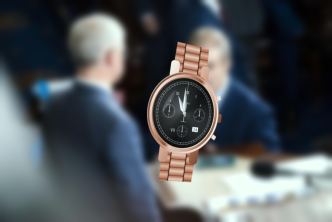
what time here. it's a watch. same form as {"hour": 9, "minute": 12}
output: {"hour": 10, "minute": 59}
